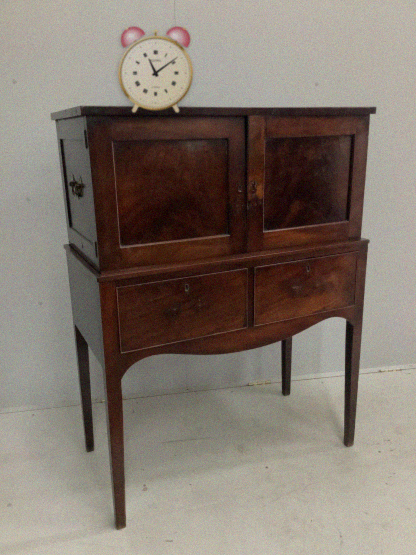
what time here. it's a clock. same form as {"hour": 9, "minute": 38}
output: {"hour": 11, "minute": 9}
